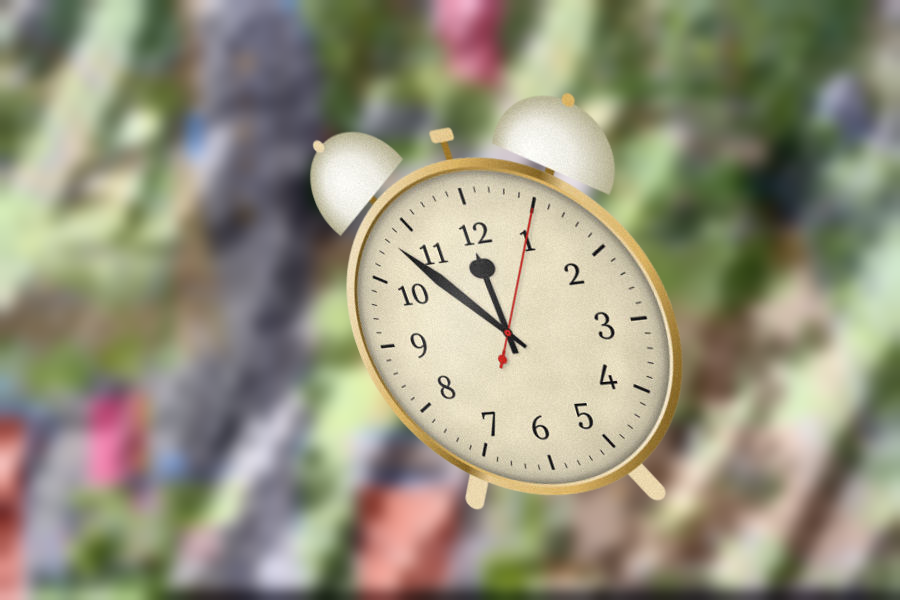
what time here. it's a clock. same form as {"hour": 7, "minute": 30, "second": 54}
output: {"hour": 11, "minute": 53, "second": 5}
